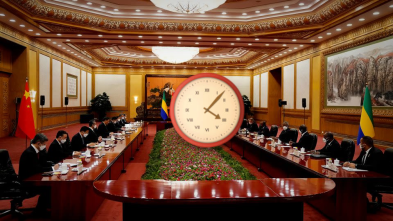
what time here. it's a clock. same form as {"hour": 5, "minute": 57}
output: {"hour": 4, "minute": 7}
